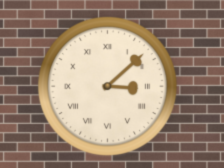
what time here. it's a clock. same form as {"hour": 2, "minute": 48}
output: {"hour": 3, "minute": 8}
